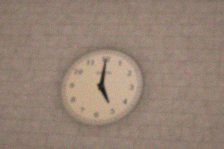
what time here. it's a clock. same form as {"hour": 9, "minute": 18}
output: {"hour": 5, "minute": 0}
